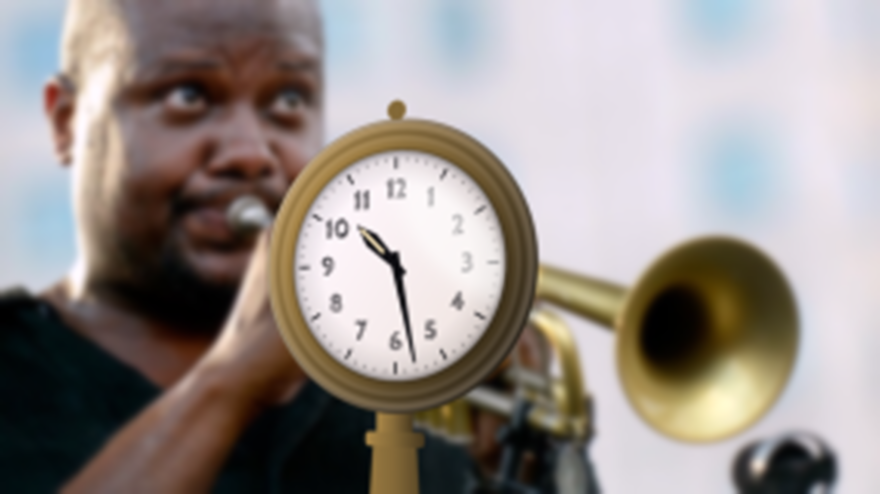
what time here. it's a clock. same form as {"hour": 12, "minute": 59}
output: {"hour": 10, "minute": 28}
